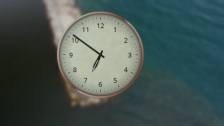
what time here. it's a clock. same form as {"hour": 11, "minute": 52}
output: {"hour": 6, "minute": 51}
